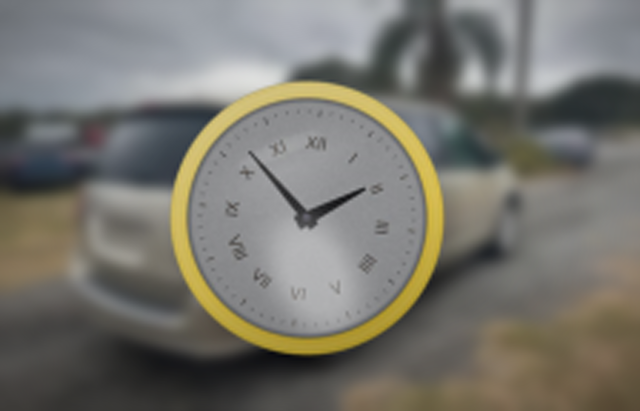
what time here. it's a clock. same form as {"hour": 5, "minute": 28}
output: {"hour": 1, "minute": 52}
